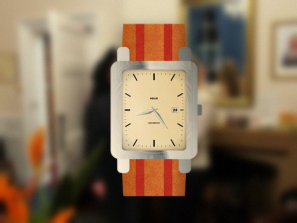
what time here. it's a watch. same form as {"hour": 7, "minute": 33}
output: {"hour": 8, "minute": 24}
